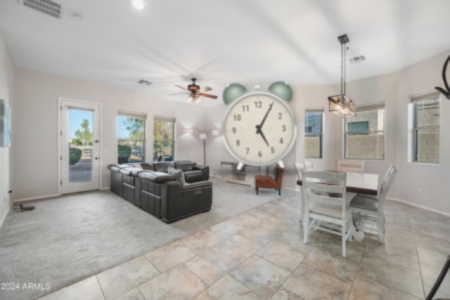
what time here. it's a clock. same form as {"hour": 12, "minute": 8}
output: {"hour": 5, "minute": 5}
